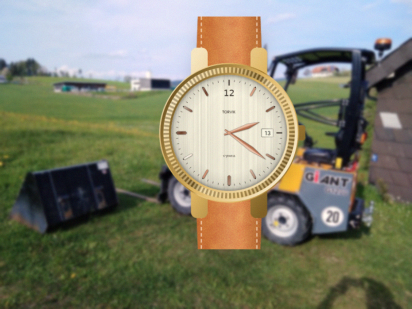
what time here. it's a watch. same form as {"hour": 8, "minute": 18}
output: {"hour": 2, "minute": 21}
